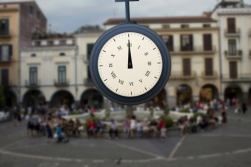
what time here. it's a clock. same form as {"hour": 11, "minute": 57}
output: {"hour": 12, "minute": 0}
